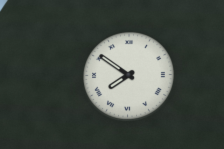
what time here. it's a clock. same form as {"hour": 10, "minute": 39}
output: {"hour": 7, "minute": 51}
